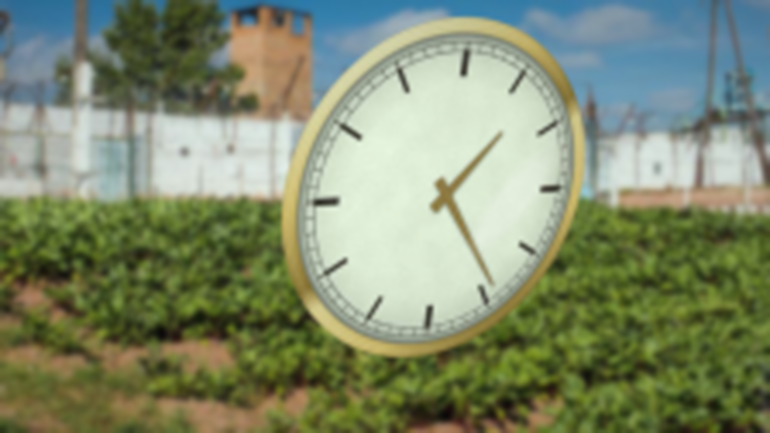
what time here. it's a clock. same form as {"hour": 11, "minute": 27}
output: {"hour": 1, "minute": 24}
